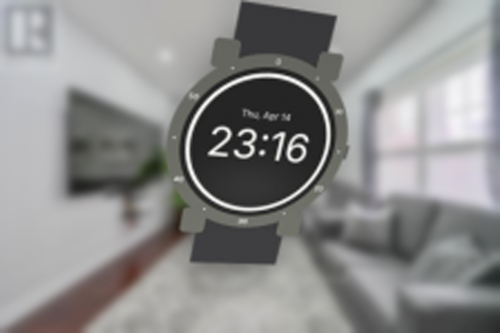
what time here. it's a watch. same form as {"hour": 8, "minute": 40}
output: {"hour": 23, "minute": 16}
